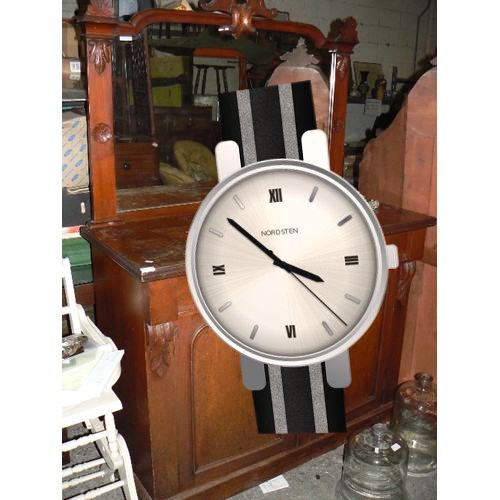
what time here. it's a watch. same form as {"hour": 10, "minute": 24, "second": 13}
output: {"hour": 3, "minute": 52, "second": 23}
